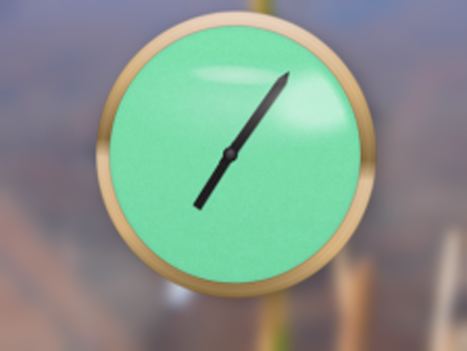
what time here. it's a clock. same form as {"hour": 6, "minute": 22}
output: {"hour": 7, "minute": 6}
